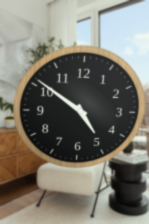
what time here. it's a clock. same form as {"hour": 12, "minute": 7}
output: {"hour": 4, "minute": 51}
